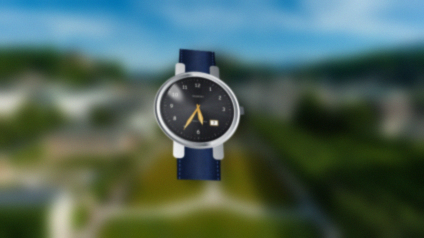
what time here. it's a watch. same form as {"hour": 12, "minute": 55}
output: {"hour": 5, "minute": 35}
